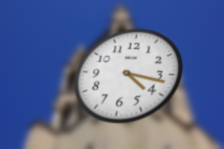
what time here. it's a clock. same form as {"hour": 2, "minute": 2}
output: {"hour": 4, "minute": 17}
